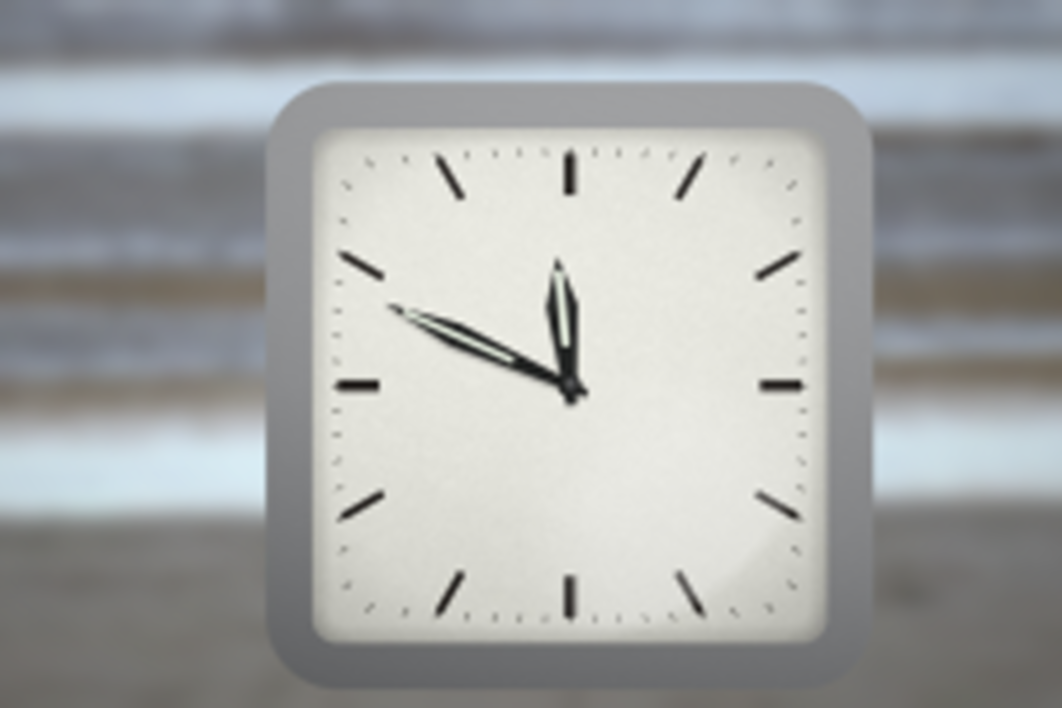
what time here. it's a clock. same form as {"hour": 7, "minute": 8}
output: {"hour": 11, "minute": 49}
